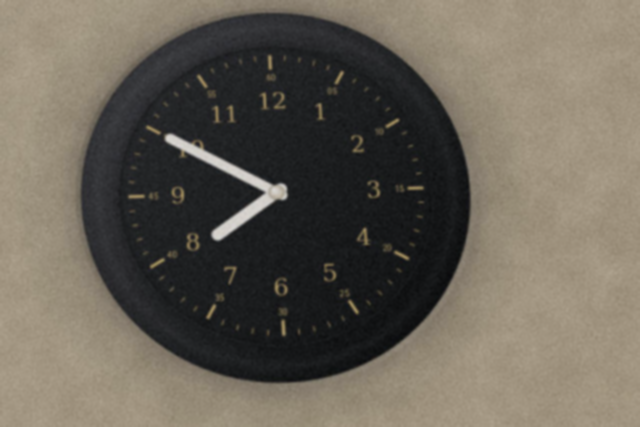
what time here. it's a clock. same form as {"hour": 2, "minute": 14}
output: {"hour": 7, "minute": 50}
